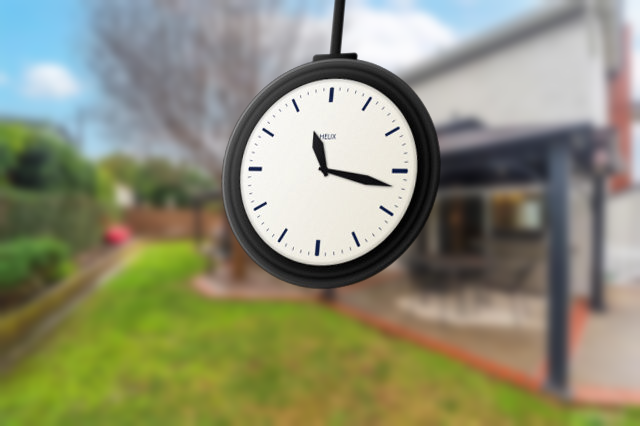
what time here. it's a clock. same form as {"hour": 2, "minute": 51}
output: {"hour": 11, "minute": 17}
